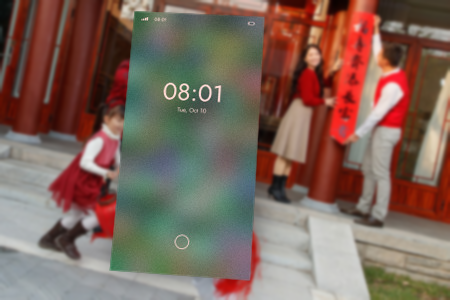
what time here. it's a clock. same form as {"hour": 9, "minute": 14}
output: {"hour": 8, "minute": 1}
